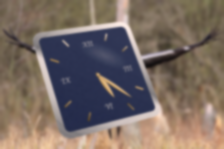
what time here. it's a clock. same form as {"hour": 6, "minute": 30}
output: {"hour": 5, "minute": 23}
